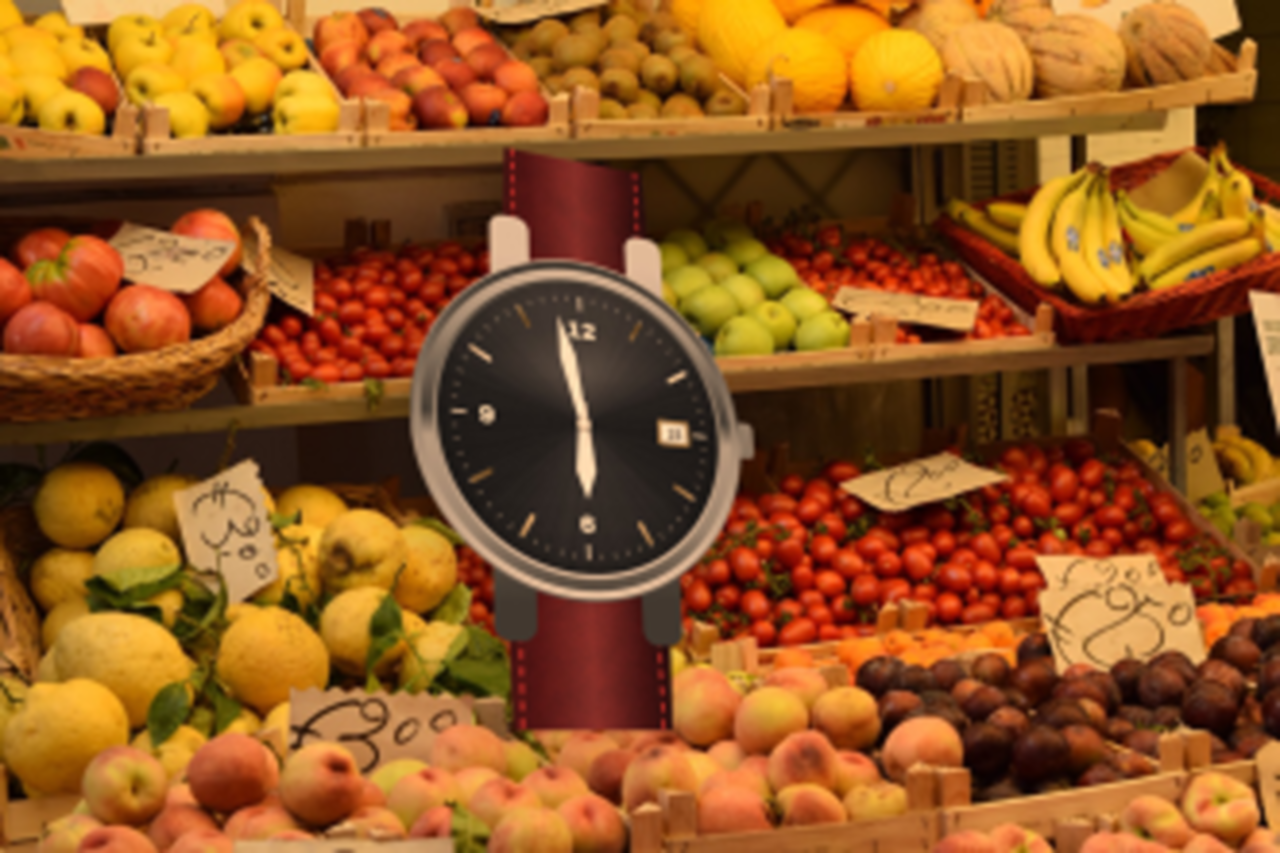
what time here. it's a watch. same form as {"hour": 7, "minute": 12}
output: {"hour": 5, "minute": 58}
